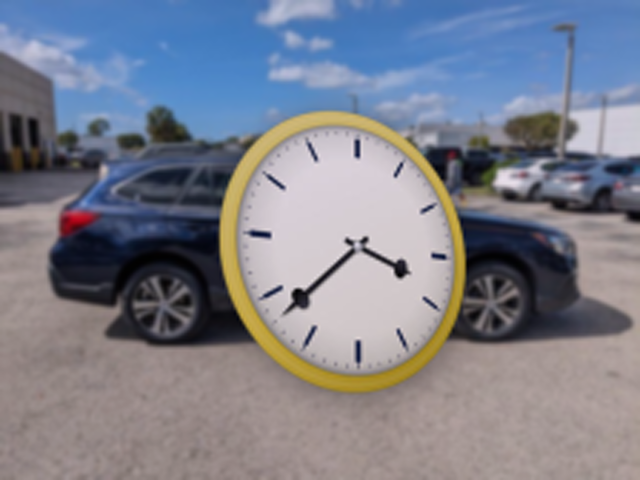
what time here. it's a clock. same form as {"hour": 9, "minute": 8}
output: {"hour": 3, "minute": 38}
